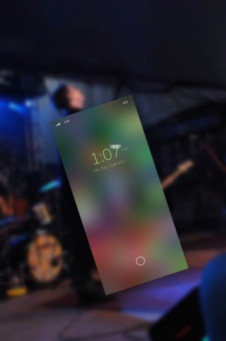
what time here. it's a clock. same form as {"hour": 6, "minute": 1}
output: {"hour": 1, "minute": 7}
